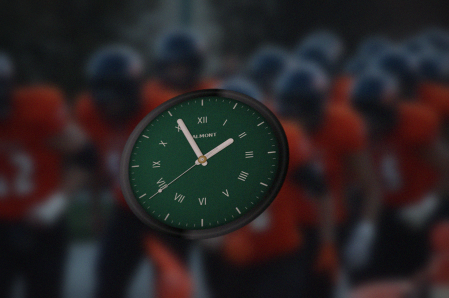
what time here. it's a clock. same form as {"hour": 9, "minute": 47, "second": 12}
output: {"hour": 1, "minute": 55, "second": 39}
